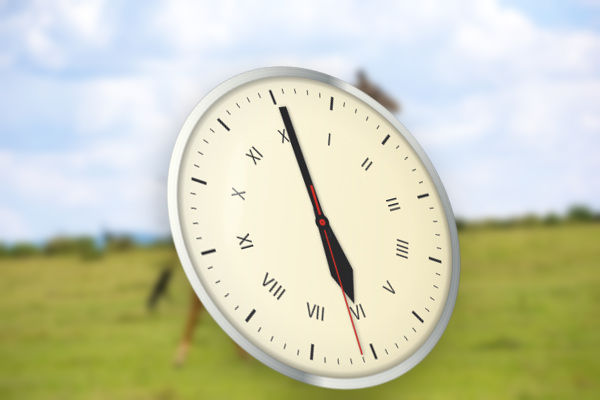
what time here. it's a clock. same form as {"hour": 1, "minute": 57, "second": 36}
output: {"hour": 6, "minute": 0, "second": 31}
